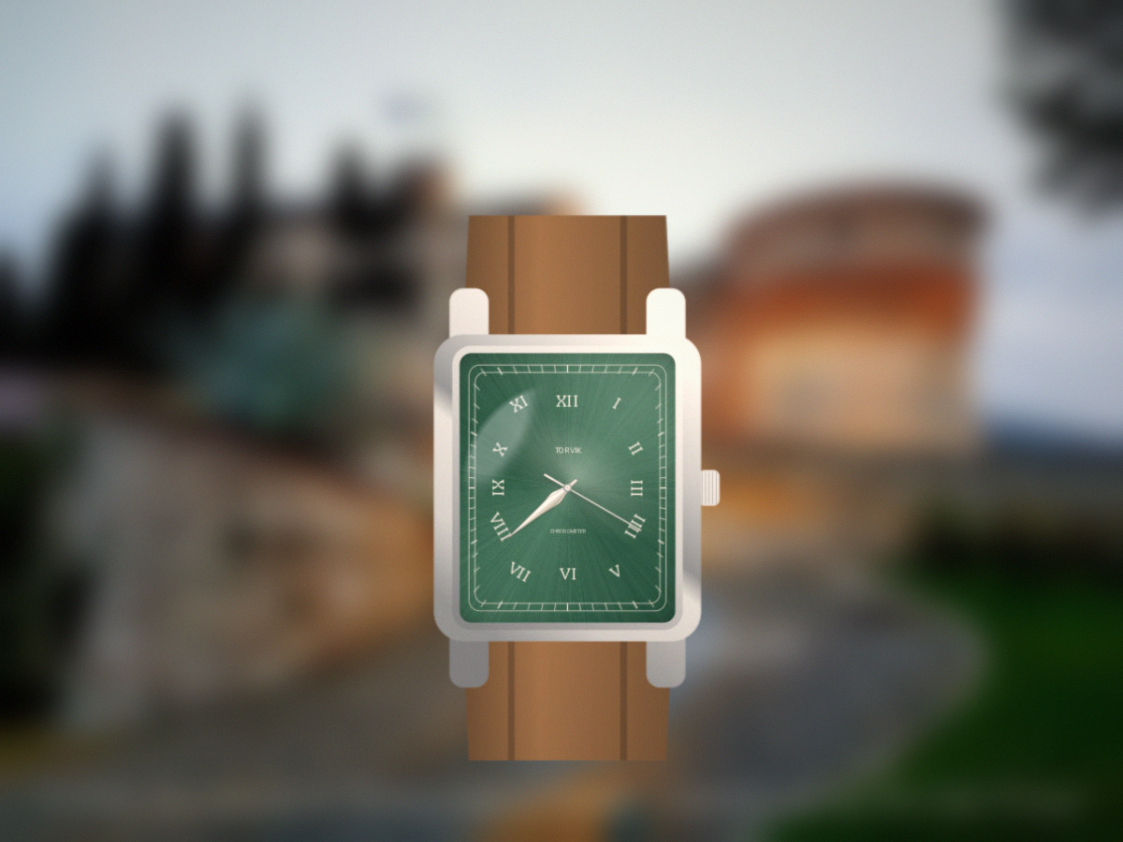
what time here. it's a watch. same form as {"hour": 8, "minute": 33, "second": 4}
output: {"hour": 7, "minute": 38, "second": 20}
